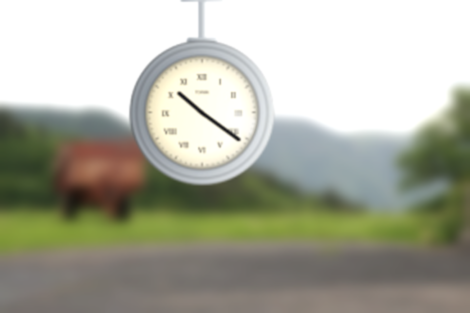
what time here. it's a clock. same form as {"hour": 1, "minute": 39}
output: {"hour": 10, "minute": 21}
